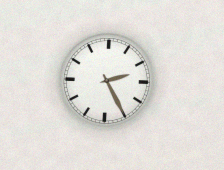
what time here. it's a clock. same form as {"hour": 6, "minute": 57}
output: {"hour": 2, "minute": 25}
